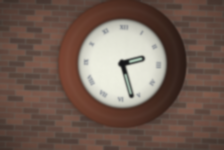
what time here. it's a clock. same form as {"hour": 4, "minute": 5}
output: {"hour": 2, "minute": 27}
